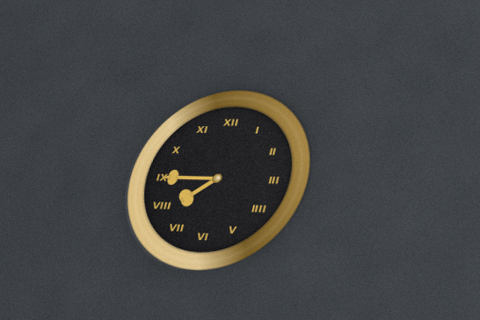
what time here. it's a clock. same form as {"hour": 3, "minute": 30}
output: {"hour": 7, "minute": 45}
